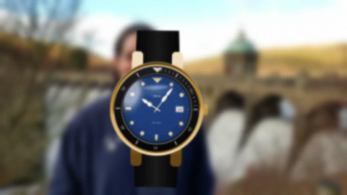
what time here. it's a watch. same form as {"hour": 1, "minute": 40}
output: {"hour": 10, "minute": 6}
